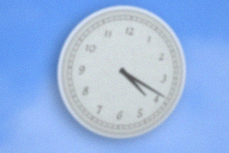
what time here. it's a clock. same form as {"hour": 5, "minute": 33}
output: {"hour": 4, "minute": 19}
